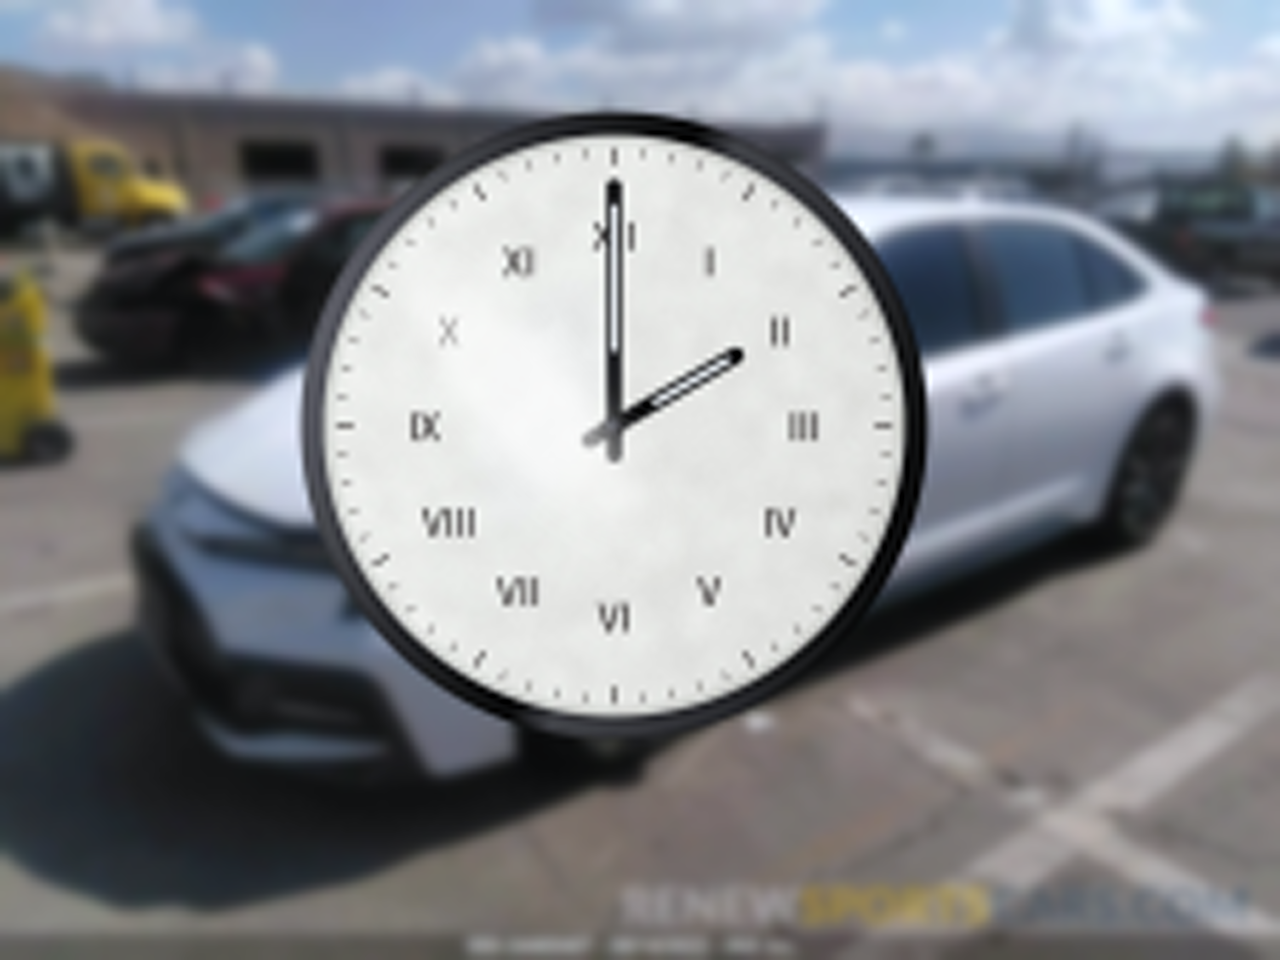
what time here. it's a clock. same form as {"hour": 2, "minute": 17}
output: {"hour": 2, "minute": 0}
